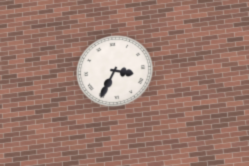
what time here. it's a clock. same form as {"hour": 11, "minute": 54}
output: {"hour": 3, "minute": 35}
